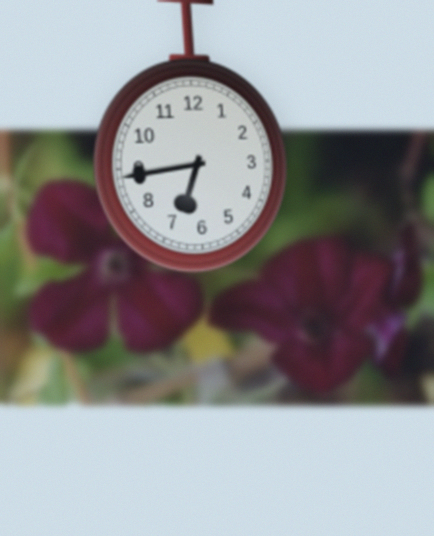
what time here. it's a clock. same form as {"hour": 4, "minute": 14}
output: {"hour": 6, "minute": 44}
